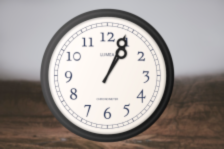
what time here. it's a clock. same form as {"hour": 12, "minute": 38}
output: {"hour": 1, "minute": 4}
